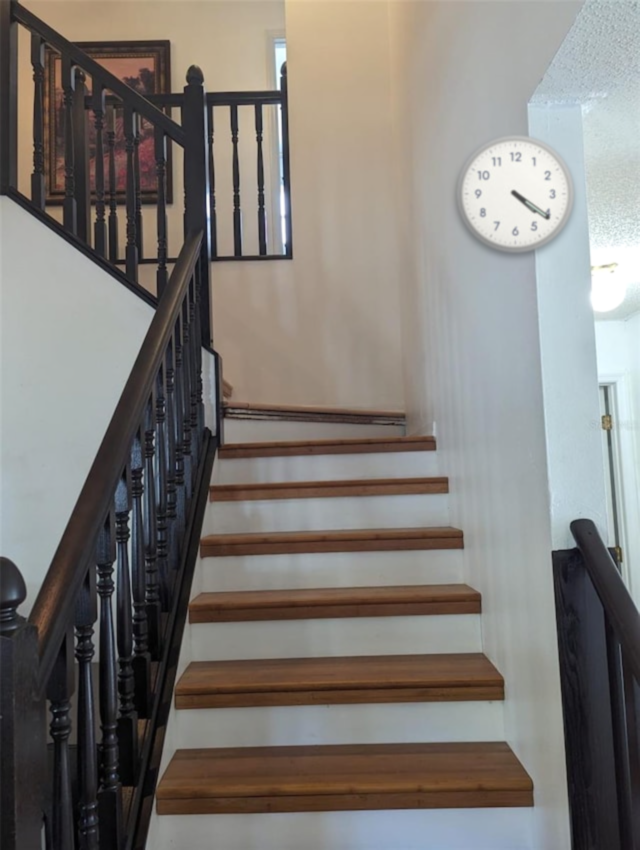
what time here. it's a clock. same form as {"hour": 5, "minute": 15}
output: {"hour": 4, "minute": 21}
